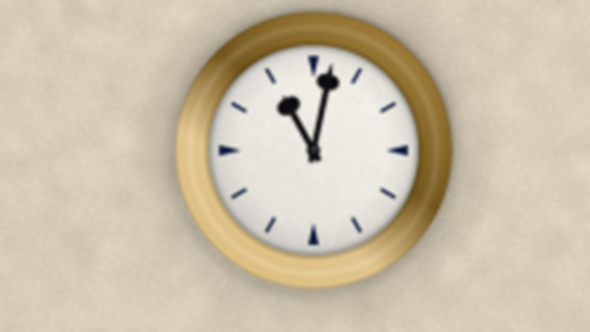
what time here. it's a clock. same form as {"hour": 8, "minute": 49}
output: {"hour": 11, "minute": 2}
